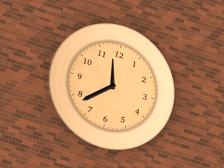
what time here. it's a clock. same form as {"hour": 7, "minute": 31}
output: {"hour": 11, "minute": 38}
